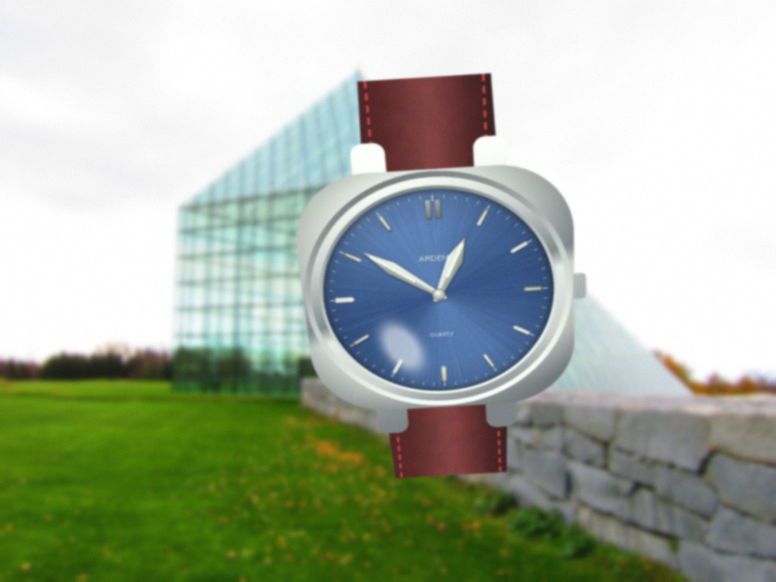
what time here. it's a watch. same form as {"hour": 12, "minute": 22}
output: {"hour": 12, "minute": 51}
